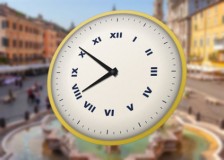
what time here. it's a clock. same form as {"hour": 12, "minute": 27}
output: {"hour": 7, "minute": 51}
